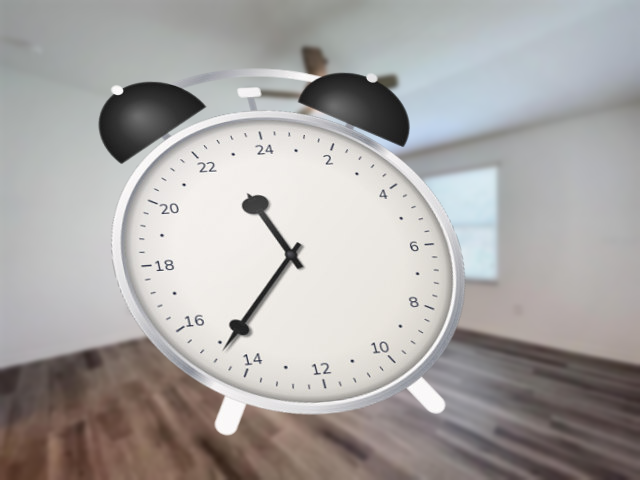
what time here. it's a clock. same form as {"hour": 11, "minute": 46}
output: {"hour": 22, "minute": 37}
